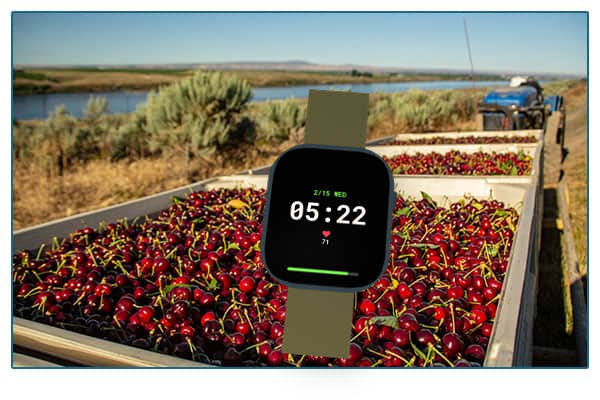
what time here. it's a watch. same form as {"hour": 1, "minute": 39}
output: {"hour": 5, "minute": 22}
